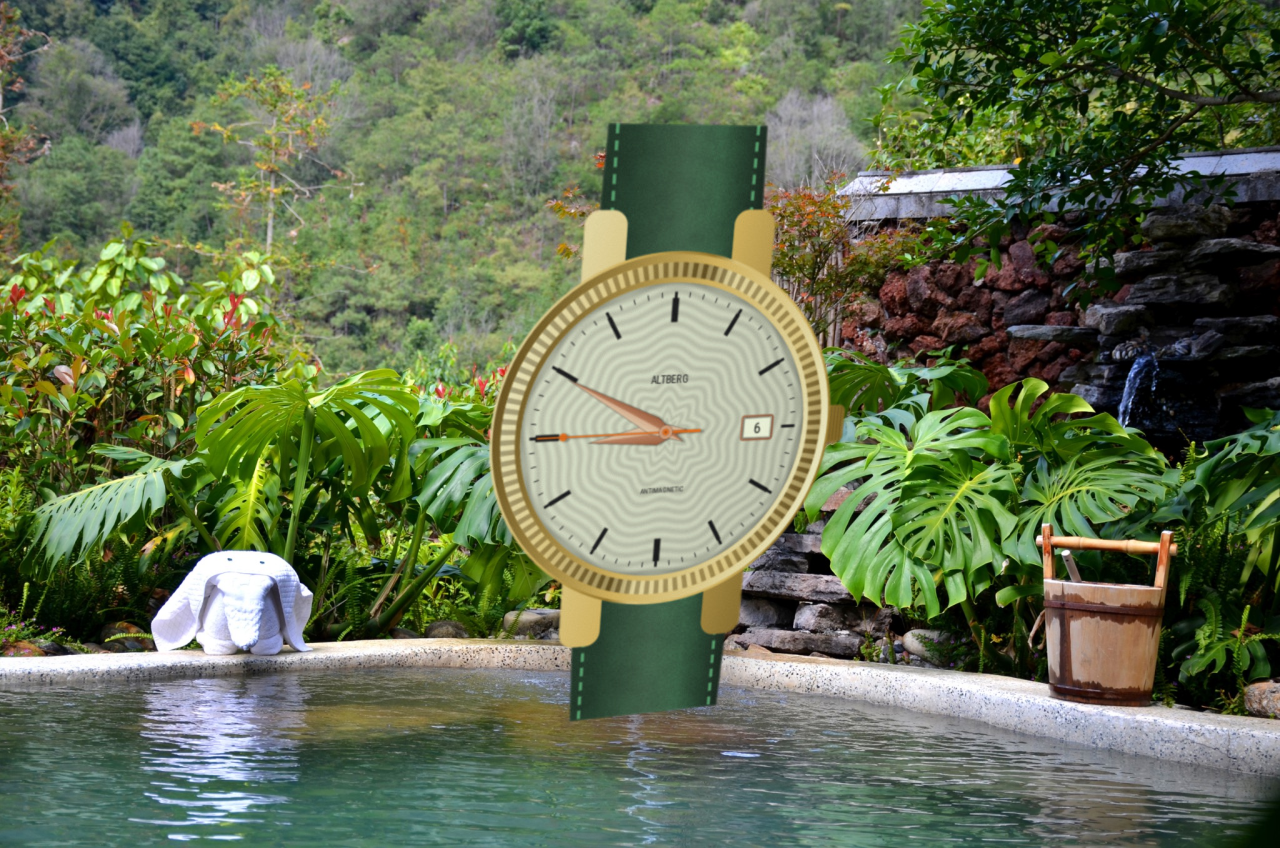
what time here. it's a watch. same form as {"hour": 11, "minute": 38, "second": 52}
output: {"hour": 8, "minute": 49, "second": 45}
